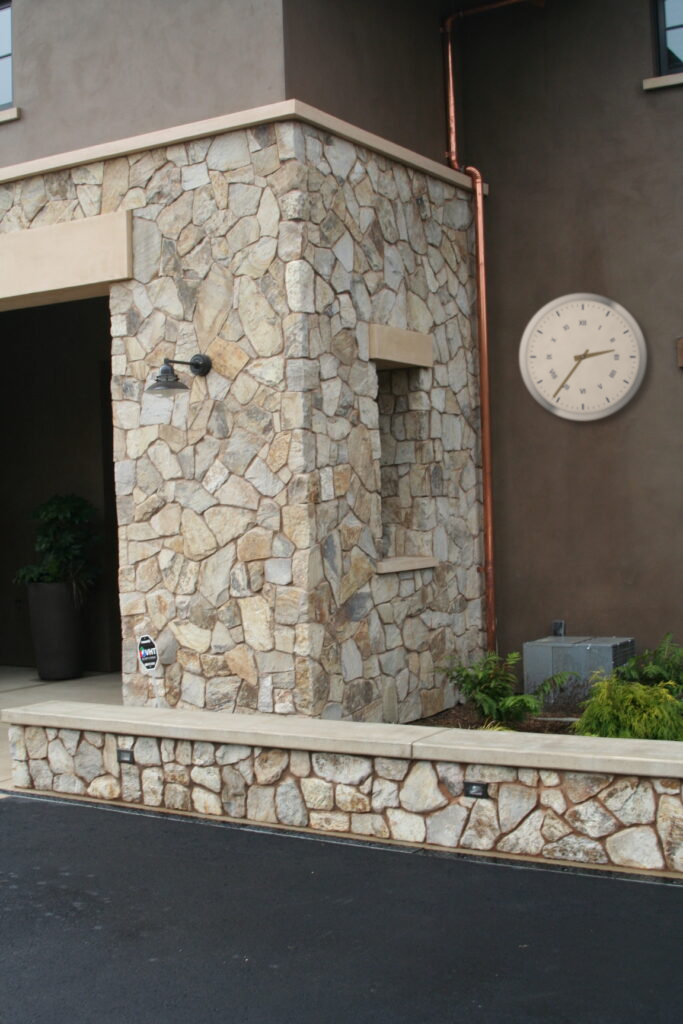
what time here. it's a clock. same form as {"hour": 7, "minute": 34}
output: {"hour": 2, "minute": 36}
